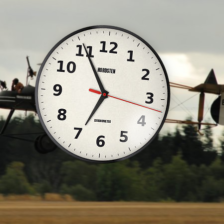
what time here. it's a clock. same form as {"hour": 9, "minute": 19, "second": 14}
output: {"hour": 6, "minute": 55, "second": 17}
